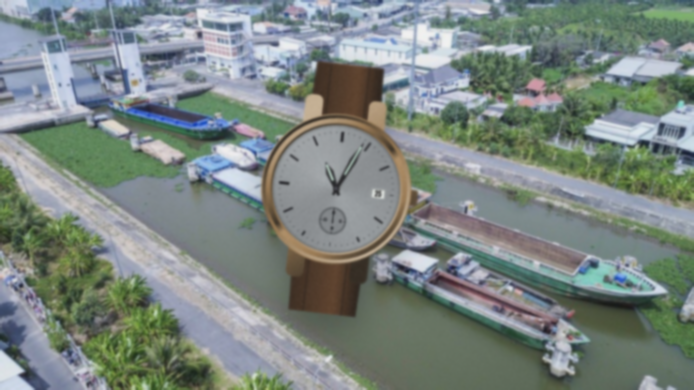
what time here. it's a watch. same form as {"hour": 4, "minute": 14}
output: {"hour": 11, "minute": 4}
